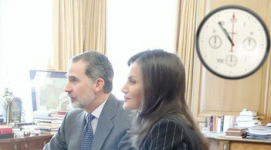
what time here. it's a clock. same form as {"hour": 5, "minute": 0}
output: {"hour": 10, "minute": 54}
